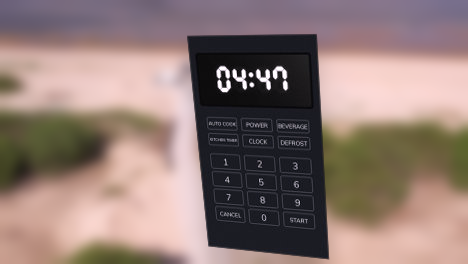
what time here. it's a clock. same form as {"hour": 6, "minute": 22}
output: {"hour": 4, "minute": 47}
